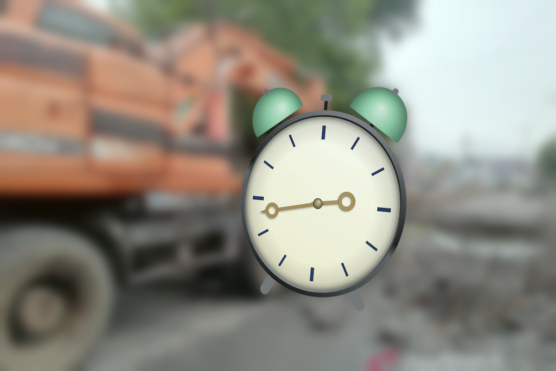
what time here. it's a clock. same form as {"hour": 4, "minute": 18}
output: {"hour": 2, "minute": 43}
